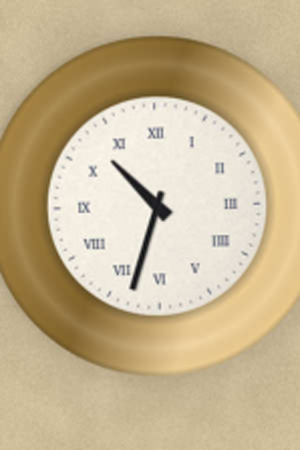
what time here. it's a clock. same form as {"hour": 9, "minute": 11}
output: {"hour": 10, "minute": 33}
